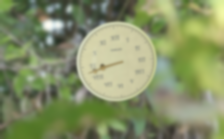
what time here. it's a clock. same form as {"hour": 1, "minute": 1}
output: {"hour": 8, "minute": 43}
